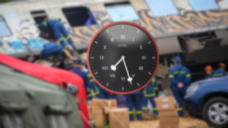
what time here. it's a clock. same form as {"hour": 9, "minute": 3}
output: {"hour": 7, "minute": 27}
